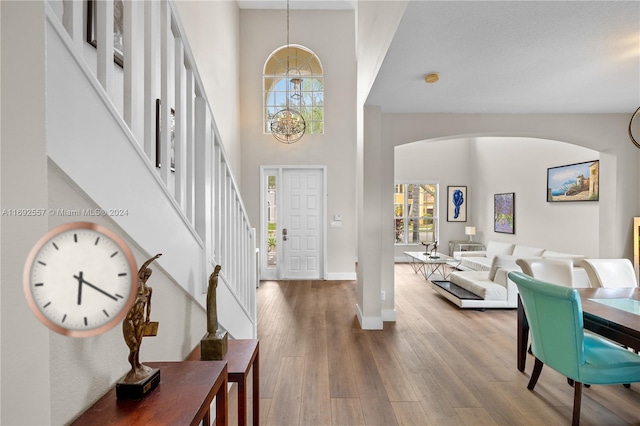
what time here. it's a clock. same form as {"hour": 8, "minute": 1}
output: {"hour": 6, "minute": 21}
